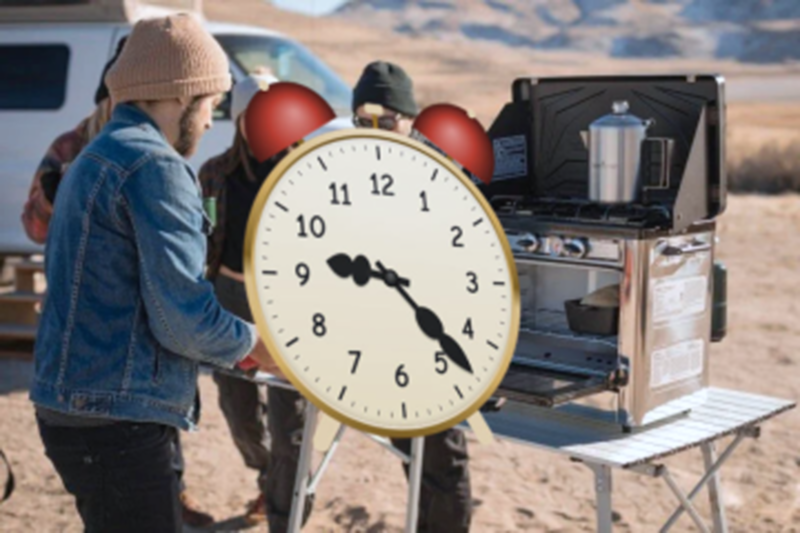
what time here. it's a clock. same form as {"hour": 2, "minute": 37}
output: {"hour": 9, "minute": 23}
